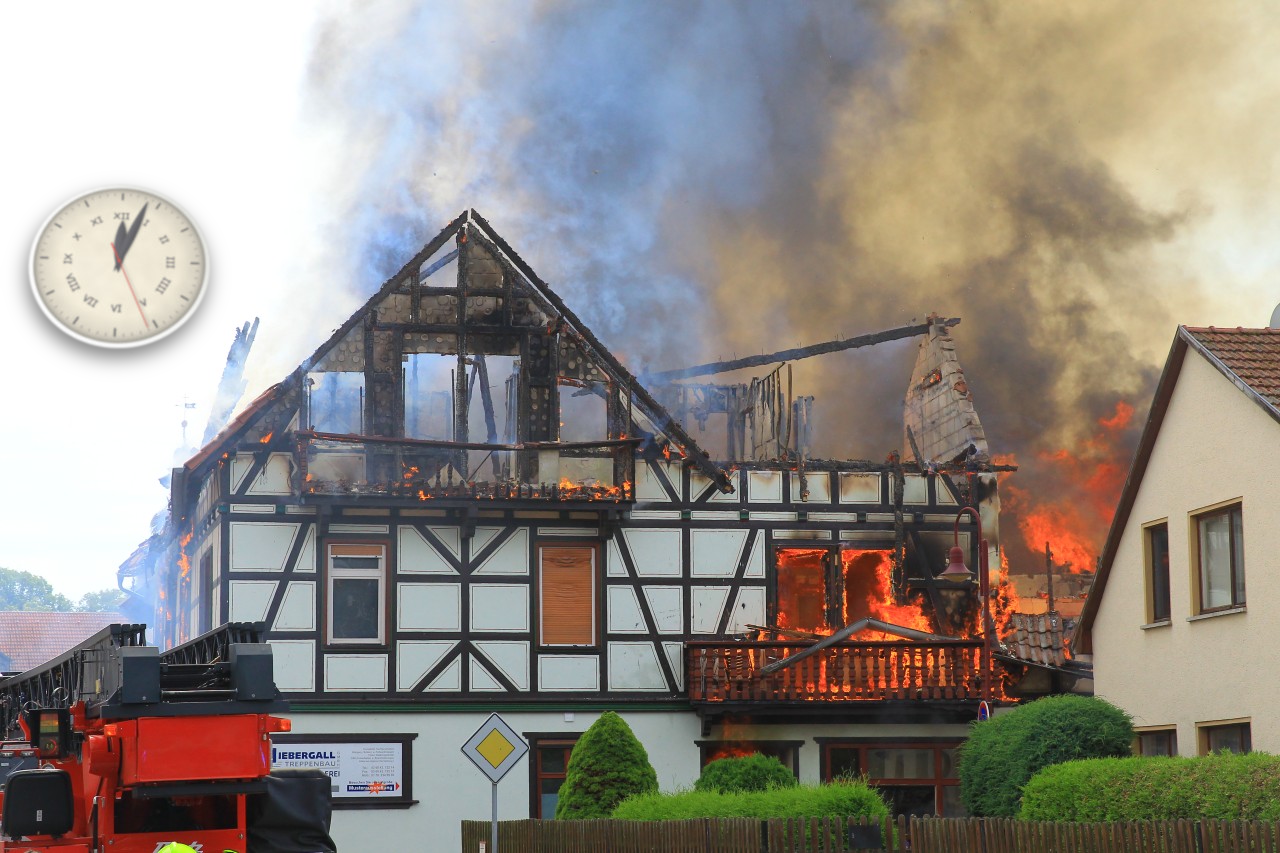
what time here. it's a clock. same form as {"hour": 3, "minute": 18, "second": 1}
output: {"hour": 12, "minute": 3, "second": 26}
